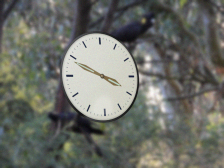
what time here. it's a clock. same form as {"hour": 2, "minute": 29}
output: {"hour": 3, "minute": 49}
